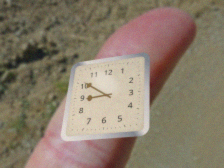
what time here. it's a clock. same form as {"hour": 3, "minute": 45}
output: {"hour": 8, "minute": 51}
